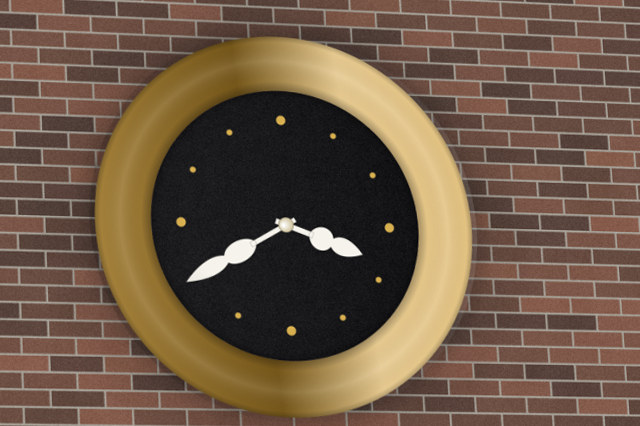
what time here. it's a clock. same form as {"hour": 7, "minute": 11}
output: {"hour": 3, "minute": 40}
